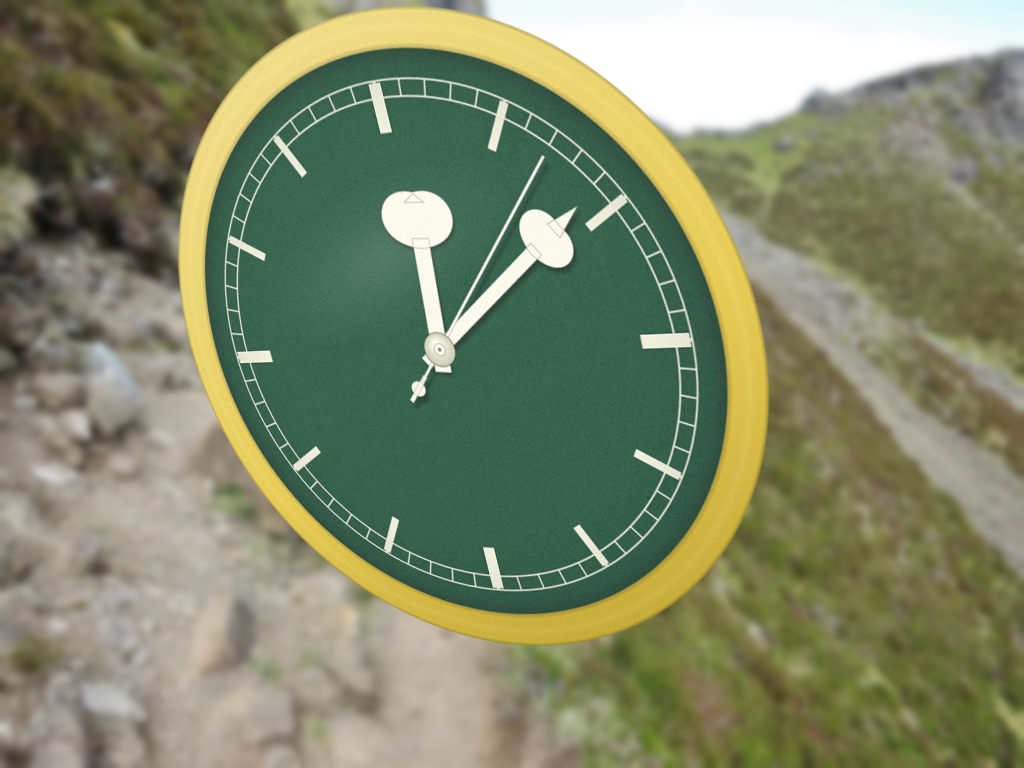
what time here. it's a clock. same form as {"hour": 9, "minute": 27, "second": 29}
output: {"hour": 12, "minute": 9, "second": 7}
